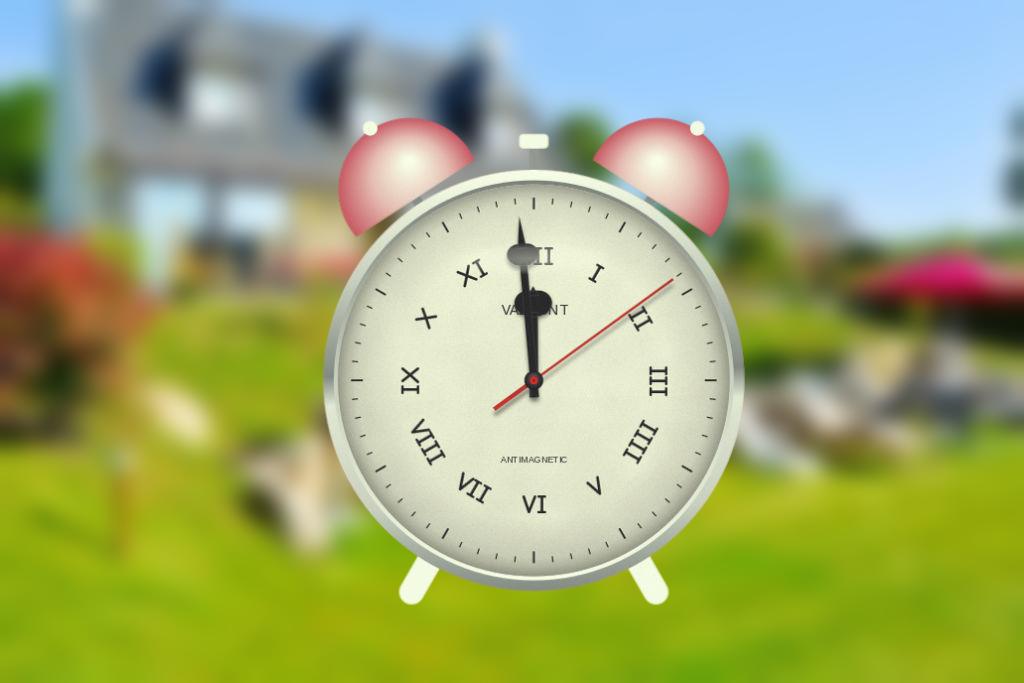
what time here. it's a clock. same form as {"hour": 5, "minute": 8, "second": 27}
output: {"hour": 11, "minute": 59, "second": 9}
